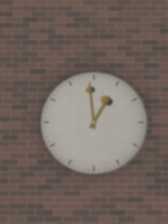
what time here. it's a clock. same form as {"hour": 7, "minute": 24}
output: {"hour": 12, "minute": 59}
